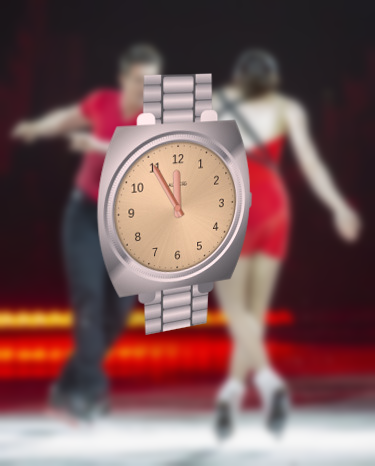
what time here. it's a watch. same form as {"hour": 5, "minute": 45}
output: {"hour": 11, "minute": 55}
